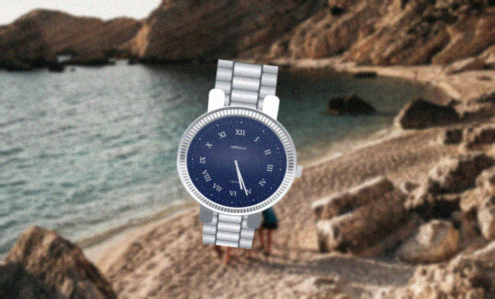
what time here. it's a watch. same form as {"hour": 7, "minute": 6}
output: {"hour": 5, "minute": 26}
